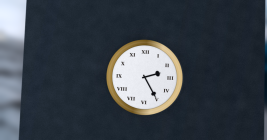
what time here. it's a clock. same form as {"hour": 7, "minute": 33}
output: {"hour": 2, "minute": 25}
